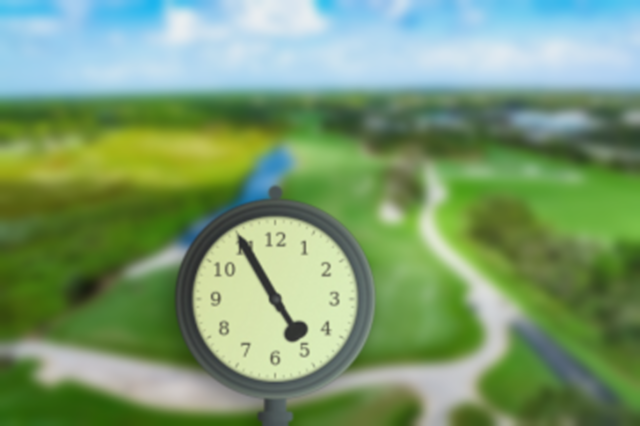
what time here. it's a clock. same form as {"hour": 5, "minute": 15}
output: {"hour": 4, "minute": 55}
